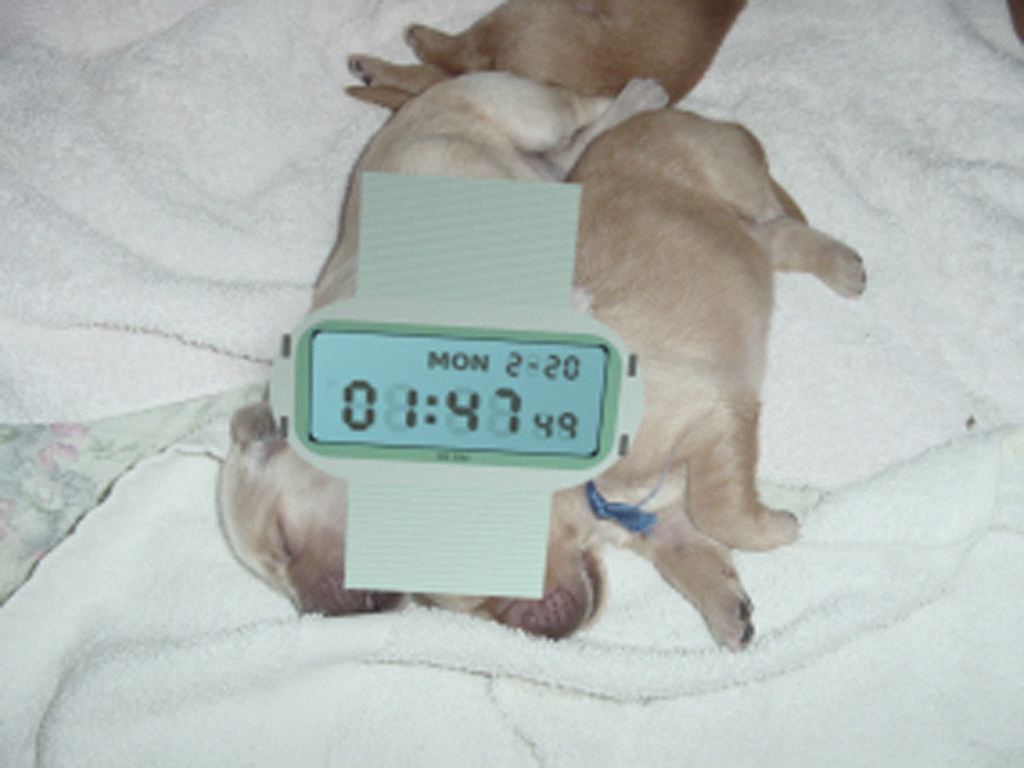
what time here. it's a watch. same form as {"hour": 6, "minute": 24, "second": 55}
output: {"hour": 1, "minute": 47, "second": 49}
